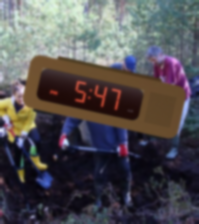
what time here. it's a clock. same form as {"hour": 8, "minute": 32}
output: {"hour": 5, "minute": 47}
